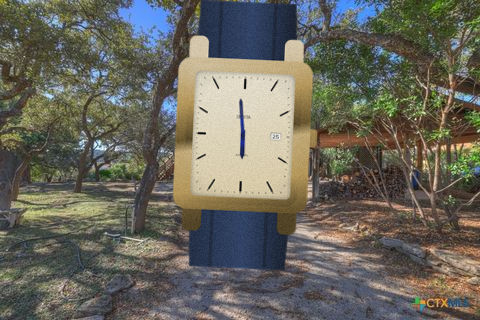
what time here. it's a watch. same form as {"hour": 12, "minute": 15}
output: {"hour": 5, "minute": 59}
